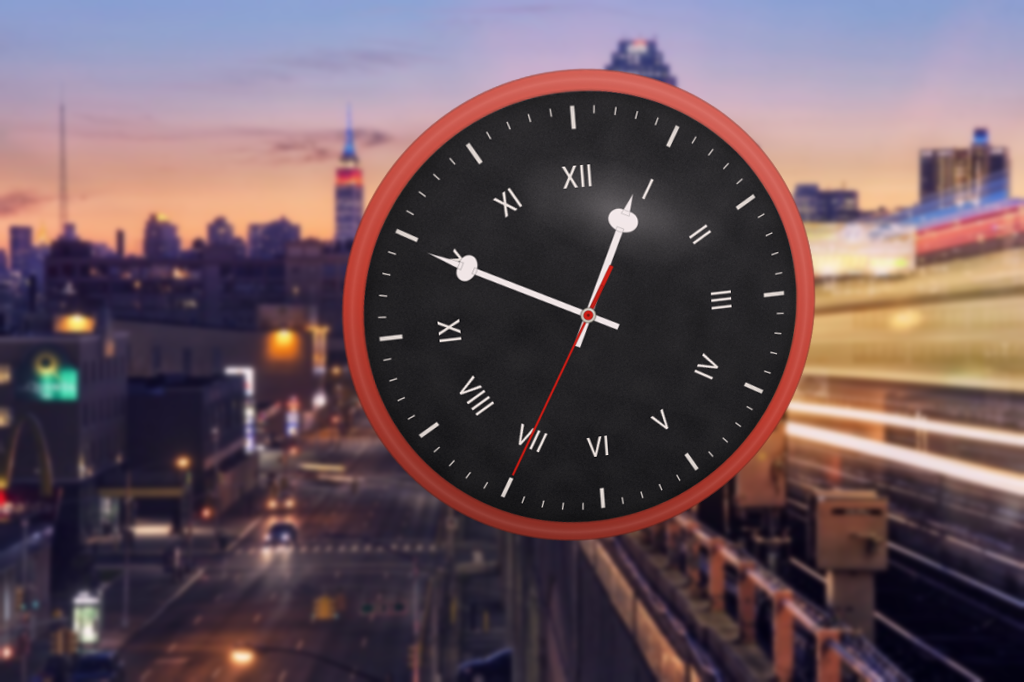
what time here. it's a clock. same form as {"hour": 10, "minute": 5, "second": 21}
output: {"hour": 12, "minute": 49, "second": 35}
